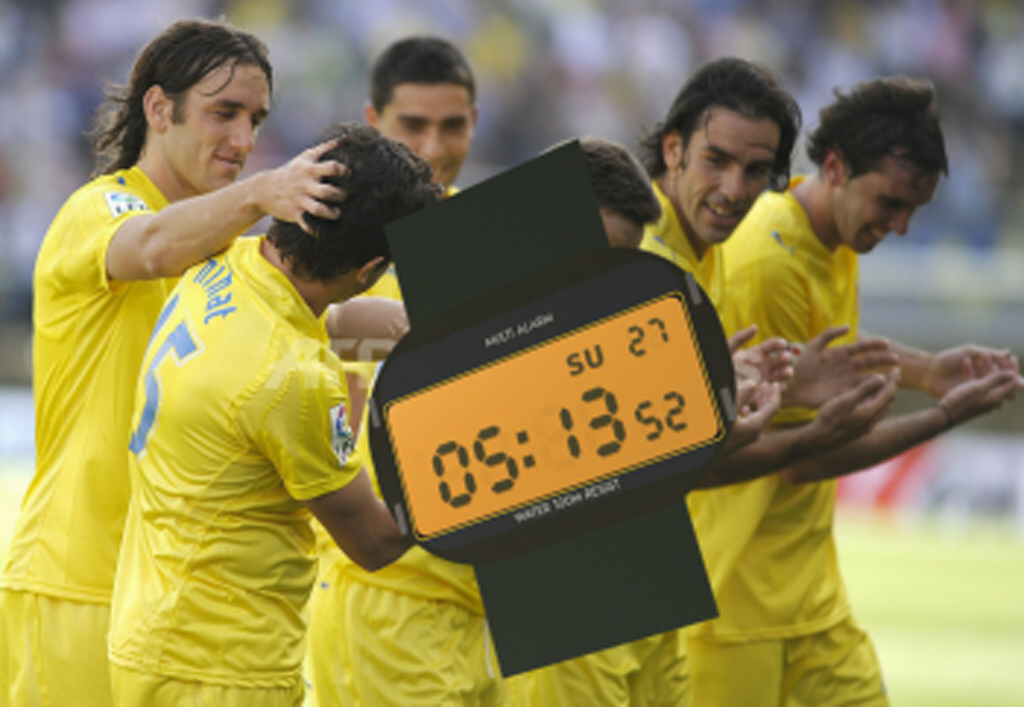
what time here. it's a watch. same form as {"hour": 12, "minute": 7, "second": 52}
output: {"hour": 5, "minute": 13, "second": 52}
